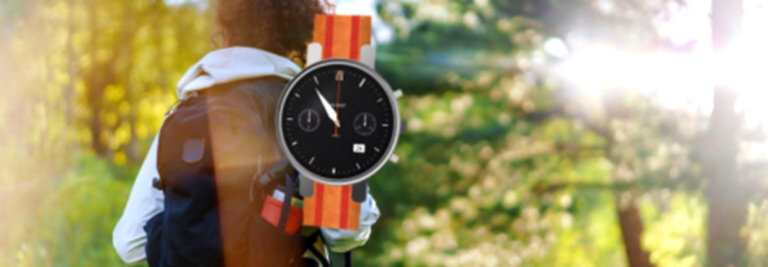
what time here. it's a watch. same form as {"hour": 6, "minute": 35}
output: {"hour": 10, "minute": 54}
